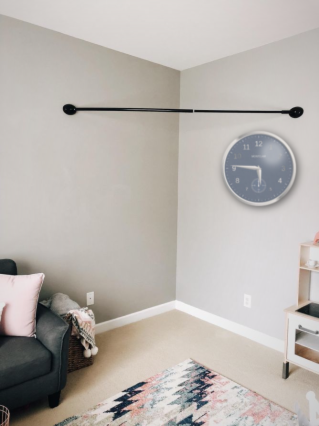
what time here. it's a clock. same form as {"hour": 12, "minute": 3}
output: {"hour": 5, "minute": 46}
